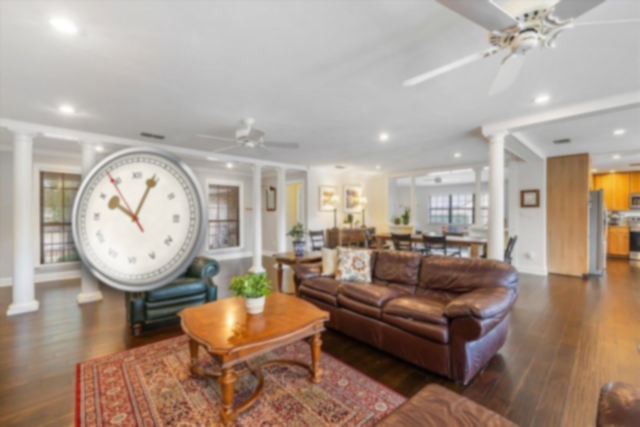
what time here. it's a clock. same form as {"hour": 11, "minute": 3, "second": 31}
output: {"hour": 10, "minute": 3, "second": 54}
